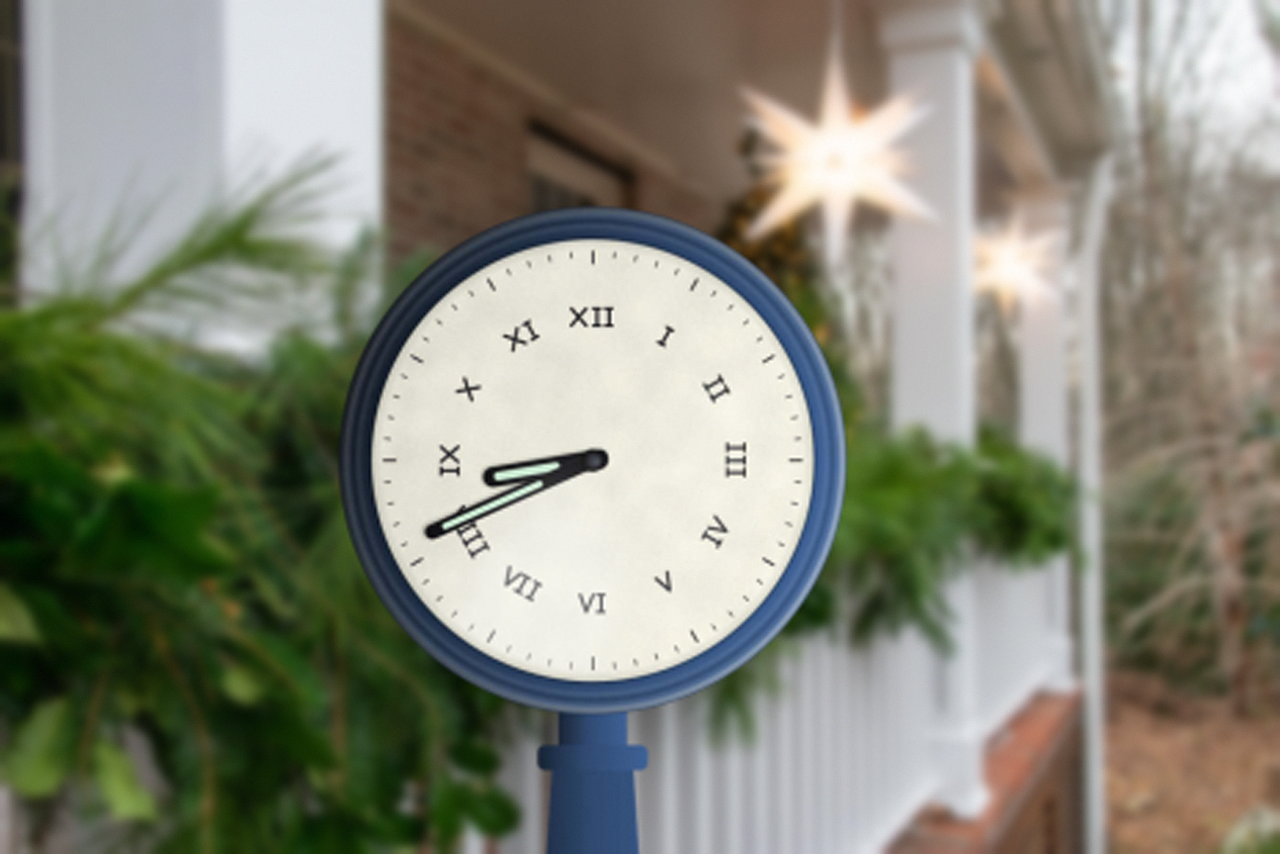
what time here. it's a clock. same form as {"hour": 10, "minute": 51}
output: {"hour": 8, "minute": 41}
